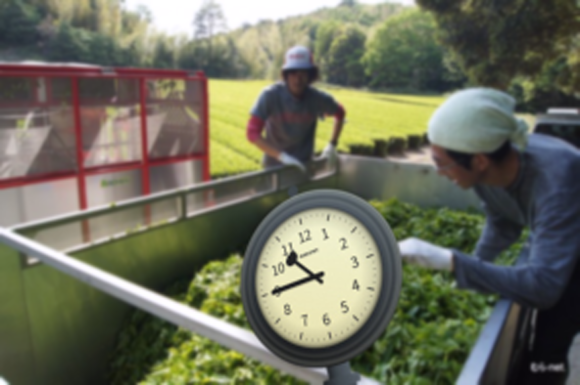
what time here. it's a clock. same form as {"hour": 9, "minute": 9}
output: {"hour": 10, "minute": 45}
